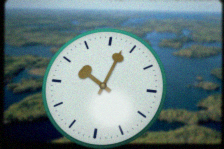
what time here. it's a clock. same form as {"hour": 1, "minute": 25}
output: {"hour": 10, "minute": 3}
